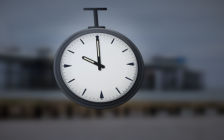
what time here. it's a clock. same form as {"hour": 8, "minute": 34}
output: {"hour": 10, "minute": 0}
